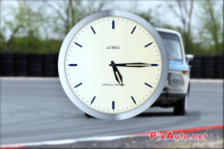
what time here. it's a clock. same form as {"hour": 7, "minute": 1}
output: {"hour": 5, "minute": 15}
